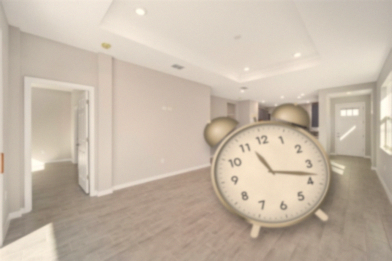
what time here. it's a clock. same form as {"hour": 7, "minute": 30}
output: {"hour": 11, "minute": 18}
